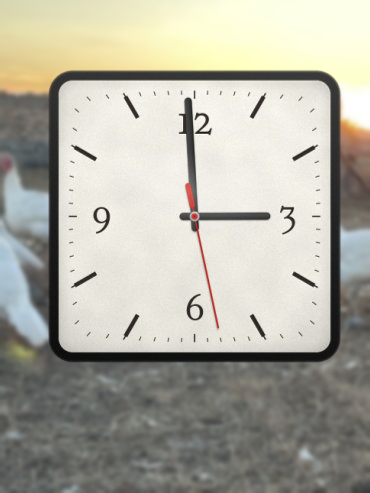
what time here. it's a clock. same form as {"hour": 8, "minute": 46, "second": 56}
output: {"hour": 2, "minute": 59, "second": 28}
